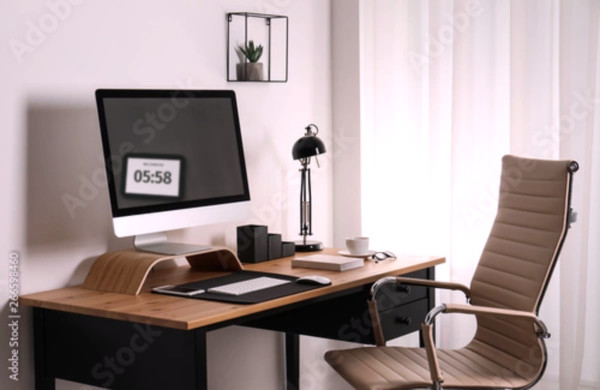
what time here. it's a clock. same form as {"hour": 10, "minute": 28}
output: {"hour": 5, "minute": 58}
